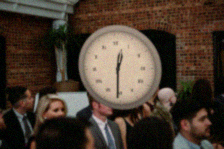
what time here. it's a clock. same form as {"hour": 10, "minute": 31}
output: {"hour": 12, "minute": 31}
